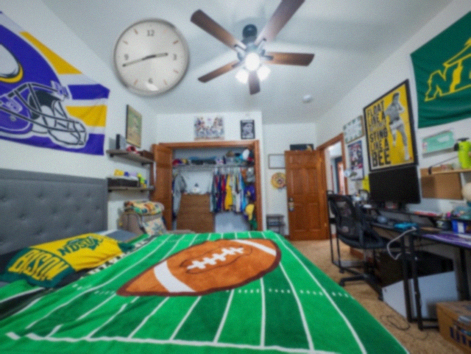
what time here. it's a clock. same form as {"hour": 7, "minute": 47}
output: {"hour": 2, "minute": 42}
